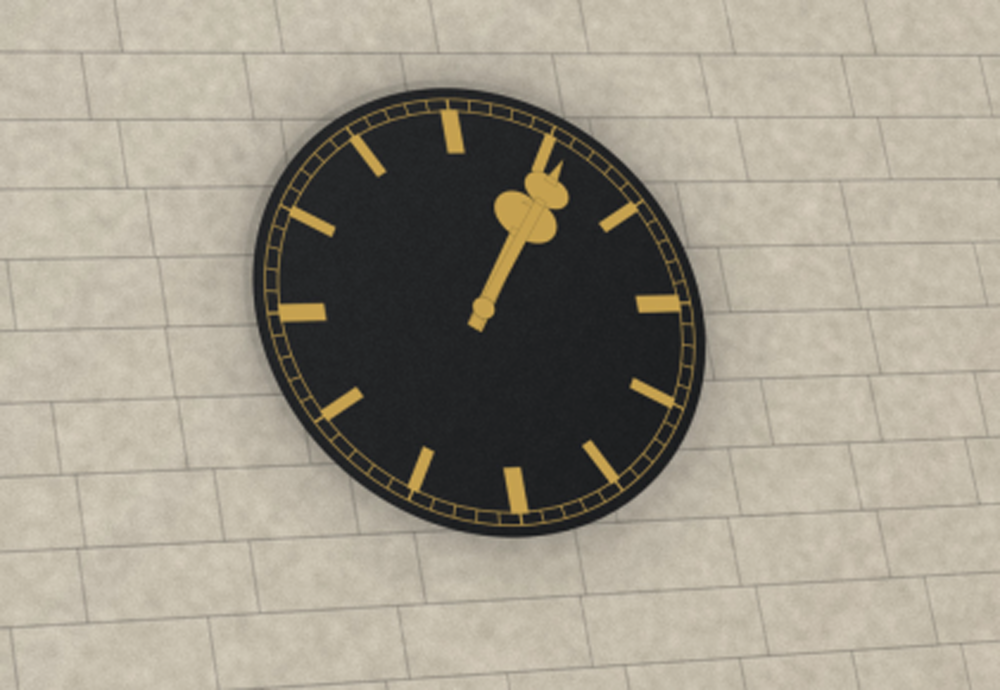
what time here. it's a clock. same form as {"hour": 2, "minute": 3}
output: {"hour": 1, "minute": 6}
